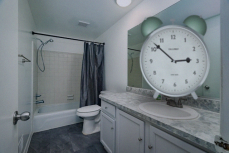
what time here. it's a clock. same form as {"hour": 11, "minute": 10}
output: {"hour": 2, "minute": 52}
